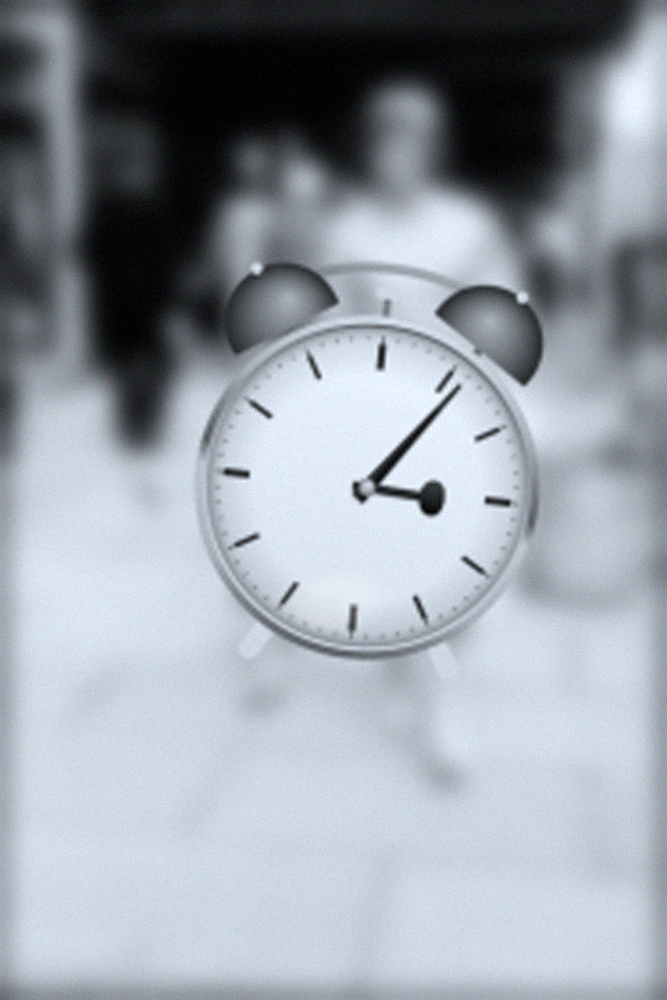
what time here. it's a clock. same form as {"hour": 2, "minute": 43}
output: {"hour": 3, "minute": 6}
